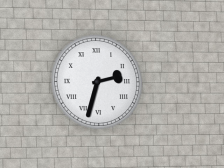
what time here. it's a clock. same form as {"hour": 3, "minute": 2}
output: {"hour": 2, "minute": 33}
